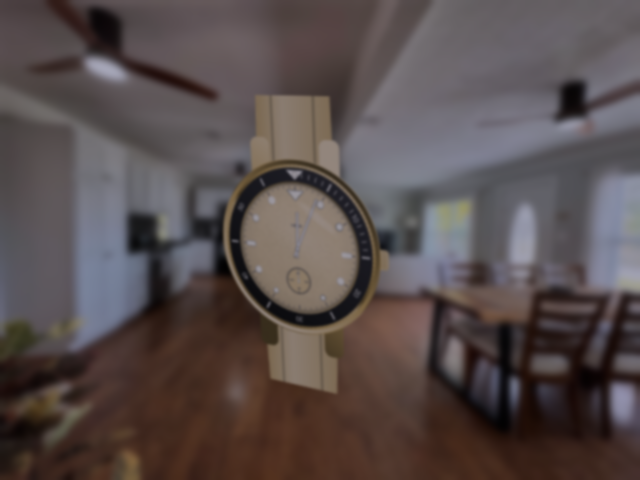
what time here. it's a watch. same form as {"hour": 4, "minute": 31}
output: {"hour": 12, "minute": 4}
